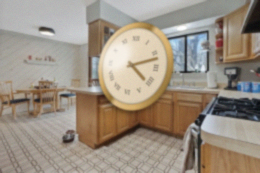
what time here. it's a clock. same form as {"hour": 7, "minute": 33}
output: {"hour": 4, "minute": 12}
